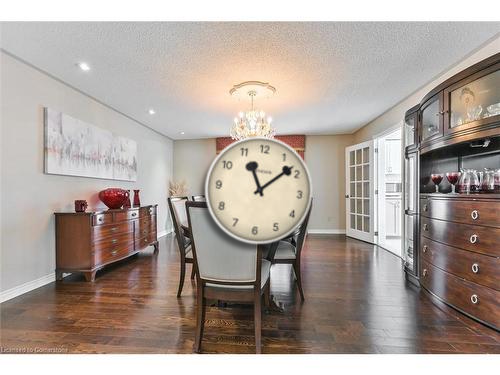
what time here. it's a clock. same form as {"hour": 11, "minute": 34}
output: {"hour": 11, "minute": 8}
